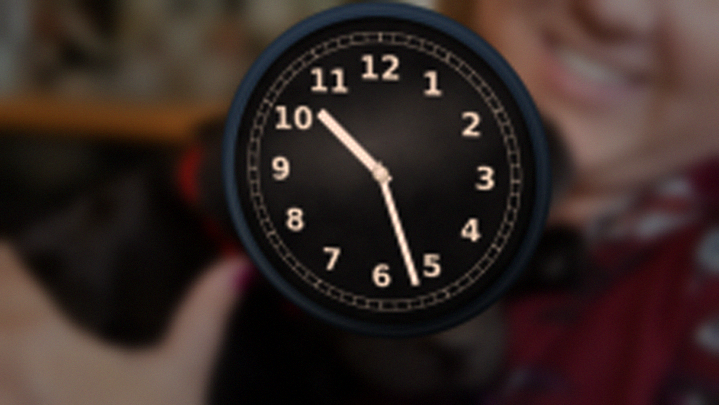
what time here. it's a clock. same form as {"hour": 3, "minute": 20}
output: {"hour": 10, "minute": 27}
